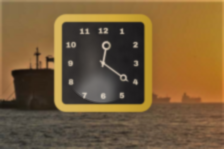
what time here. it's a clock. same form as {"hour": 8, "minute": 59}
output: {"hour": 12, "minute": 21}
